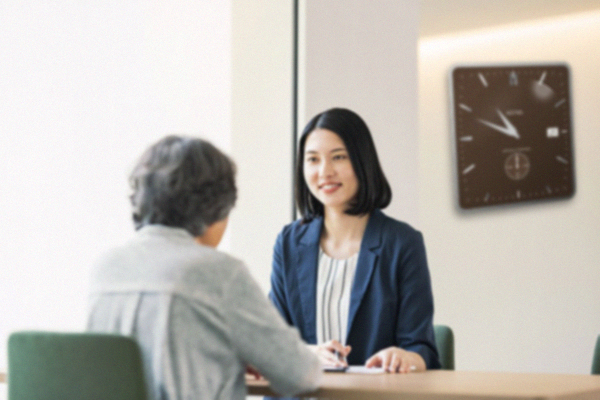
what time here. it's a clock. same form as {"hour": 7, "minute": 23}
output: {"hour": 10, "minute": 49}
